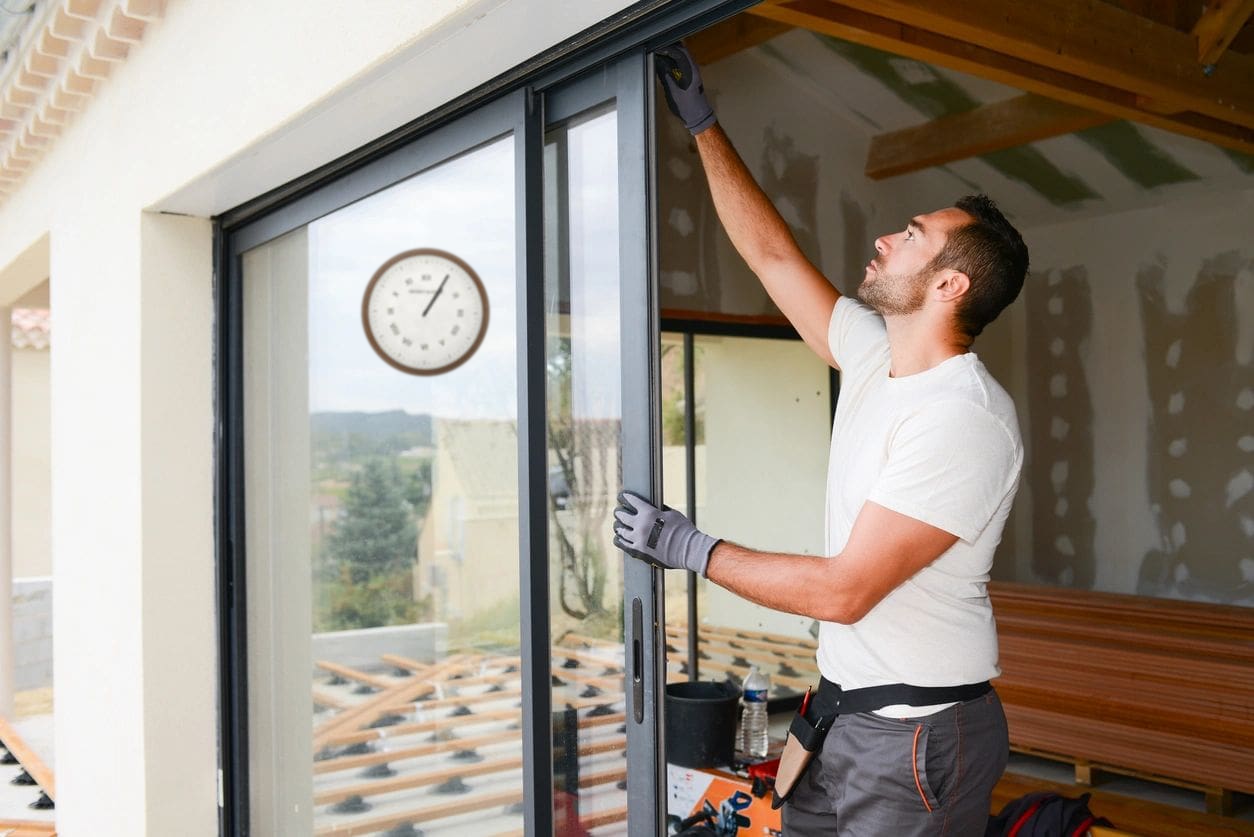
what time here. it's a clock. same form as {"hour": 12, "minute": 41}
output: {"hour": 1, "minute": 5}
